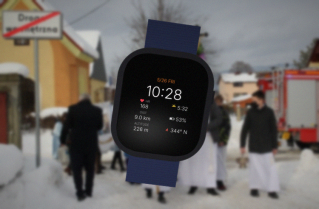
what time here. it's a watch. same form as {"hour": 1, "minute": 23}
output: {"hour": 10, "minute": 28}
